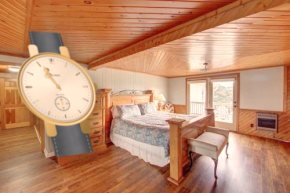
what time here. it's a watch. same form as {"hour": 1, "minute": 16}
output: {"hour": 10, "minute": 56}
